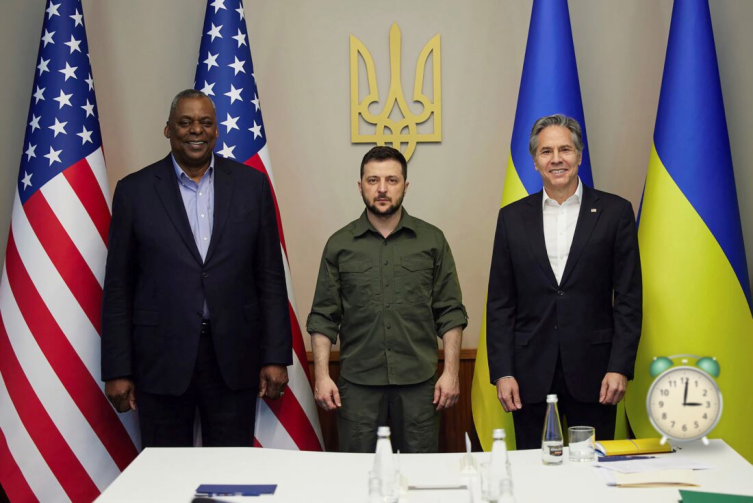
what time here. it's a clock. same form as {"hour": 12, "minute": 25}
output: {"hour": 3, "minute": 1}
